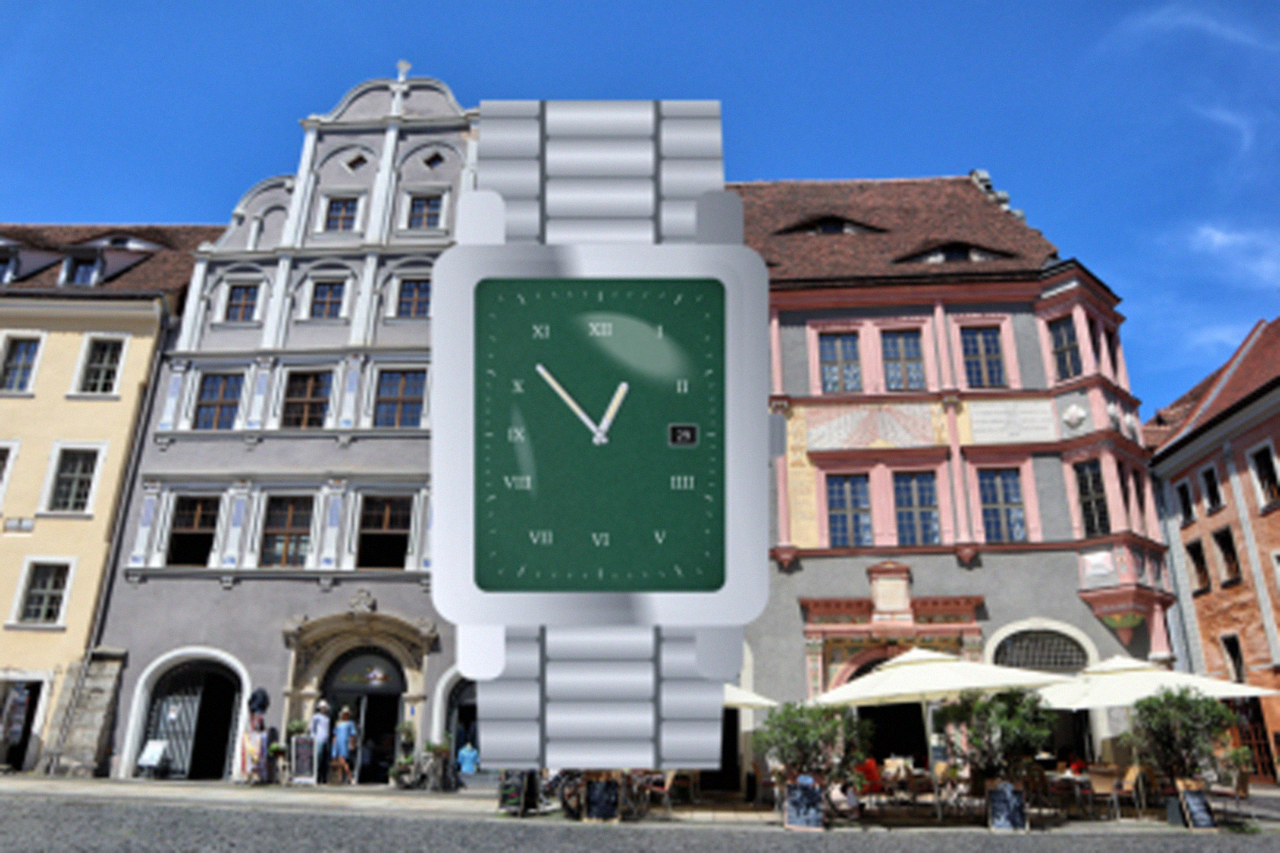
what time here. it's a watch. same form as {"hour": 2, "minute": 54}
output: {"hour": 12, "minute": 53}
